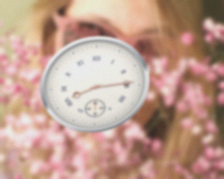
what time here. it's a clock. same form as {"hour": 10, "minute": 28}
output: {"hour": 8, "minute": 14}
